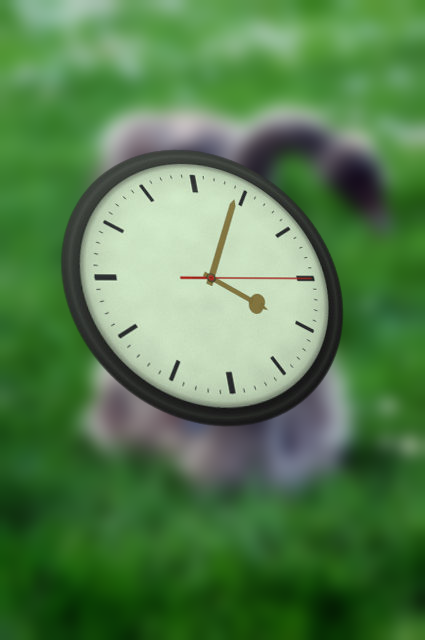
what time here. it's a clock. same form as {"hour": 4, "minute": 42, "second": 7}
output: {"hour": 4, "minute": 4, "second": 15}
